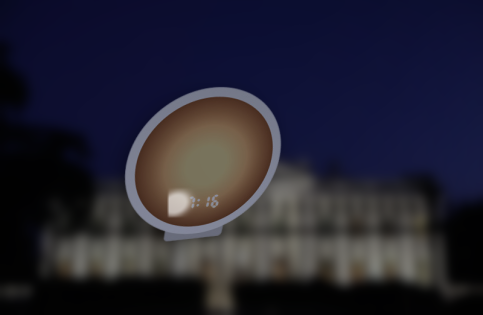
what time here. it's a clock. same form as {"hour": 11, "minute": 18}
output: {"hour": 7, "minute": 16}
